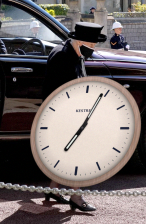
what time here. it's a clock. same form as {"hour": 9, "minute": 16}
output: {"hour": 7, "minute": 4}
